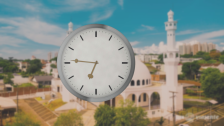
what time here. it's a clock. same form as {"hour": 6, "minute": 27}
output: {"hour": 6, "minute": 46}
